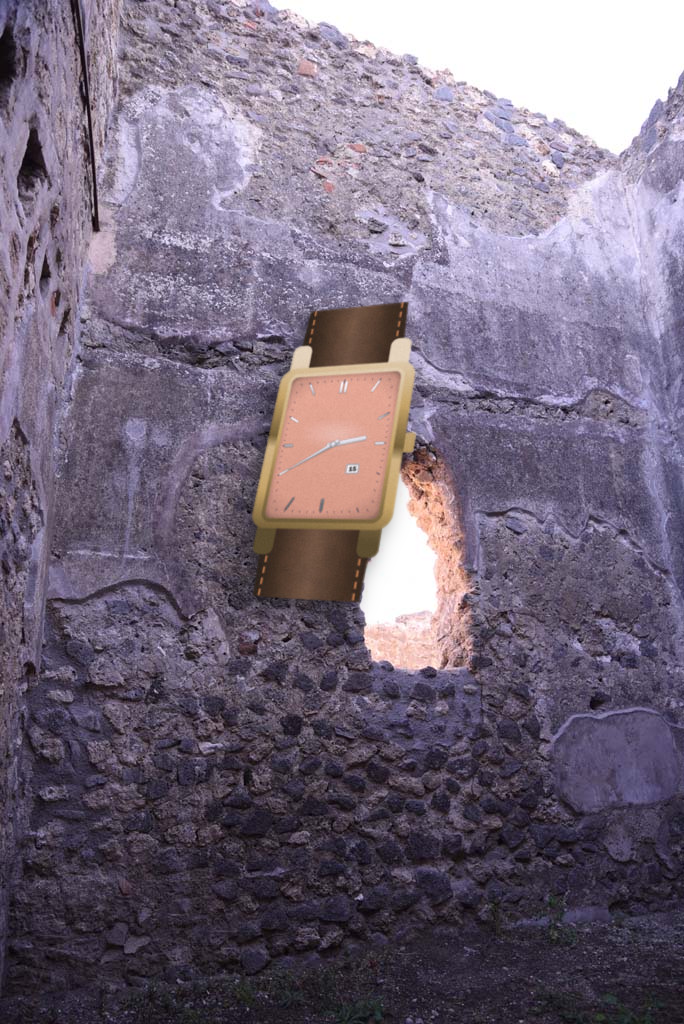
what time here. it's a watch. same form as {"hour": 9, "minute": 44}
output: {"hour": 2, "minute": 40}
